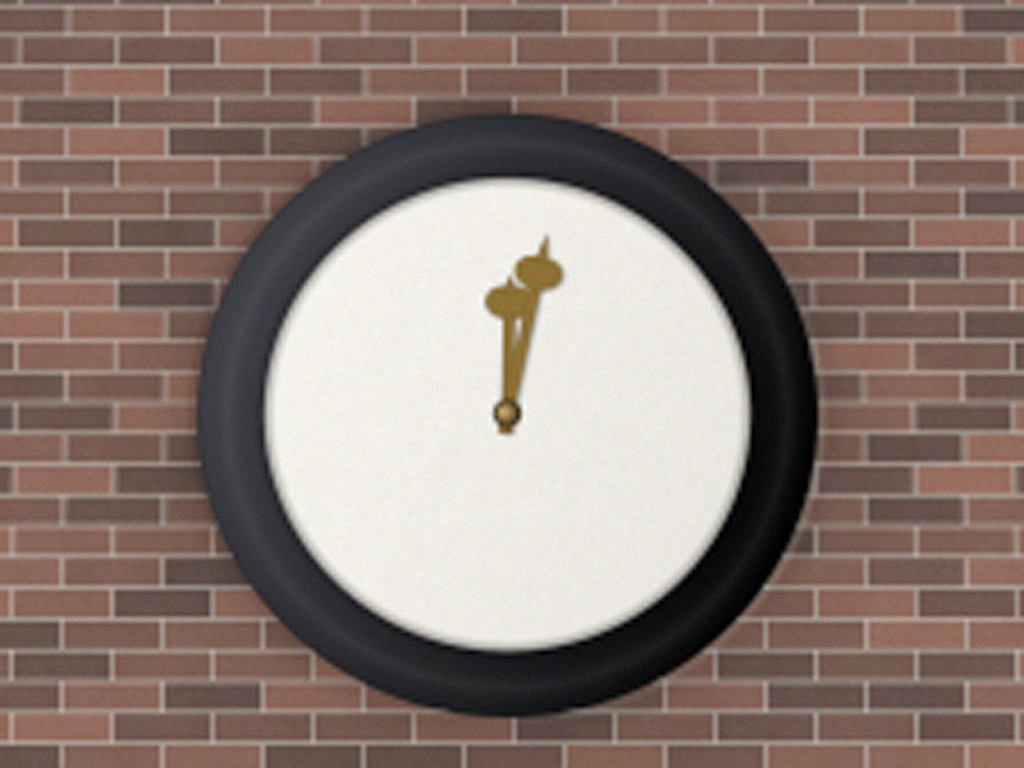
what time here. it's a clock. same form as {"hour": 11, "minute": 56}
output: {"hour": 12, "minute": 2}
